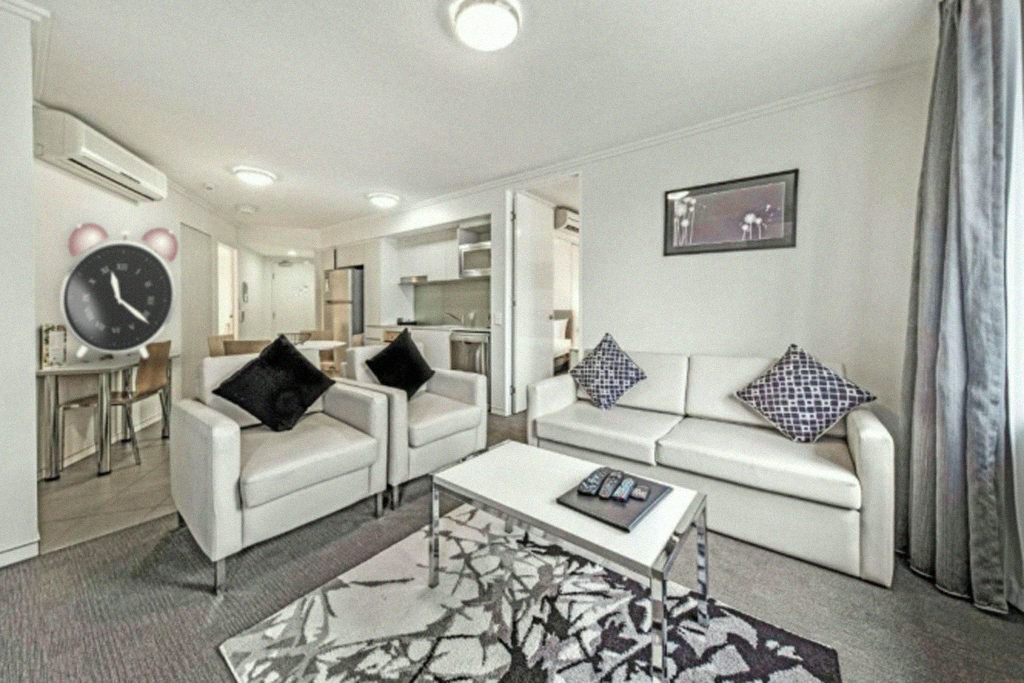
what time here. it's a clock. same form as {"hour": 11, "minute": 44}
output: {"hour": 11, "minute": 21}
